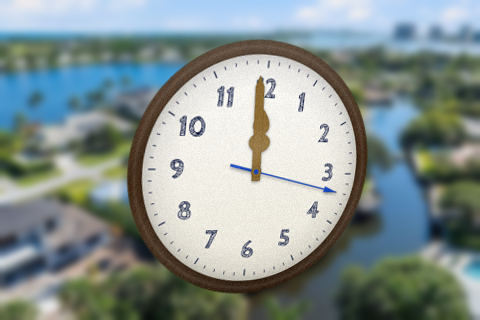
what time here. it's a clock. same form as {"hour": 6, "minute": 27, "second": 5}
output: {"hour": 11, "minute": 59, "second": 17}
